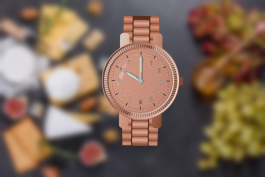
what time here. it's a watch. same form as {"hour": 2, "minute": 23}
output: {"hour": 10, "minute": 0}
